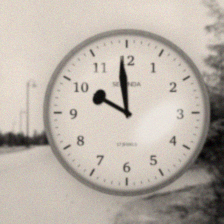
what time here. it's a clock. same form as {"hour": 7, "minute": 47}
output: {"hour": 9, "minute": 59}
